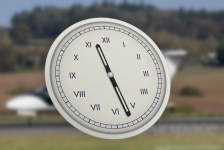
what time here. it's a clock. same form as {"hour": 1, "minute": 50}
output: {"hour": 11, "minute": 27}
